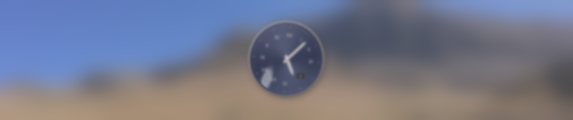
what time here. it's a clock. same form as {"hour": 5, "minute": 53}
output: {"hour": 5, "minute": 7}
